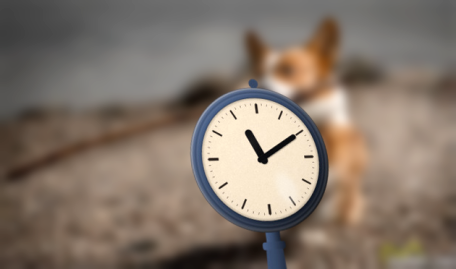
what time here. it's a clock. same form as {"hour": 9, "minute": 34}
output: {"hour": 11, "minute": 10}
